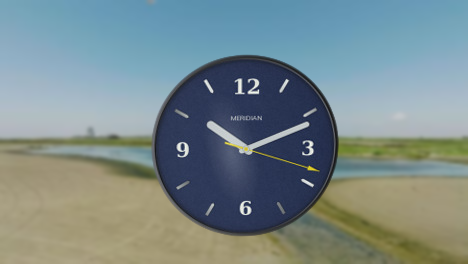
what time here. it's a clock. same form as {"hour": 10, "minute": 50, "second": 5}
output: {"hour": 10, "minute": 11, "second": 18}
